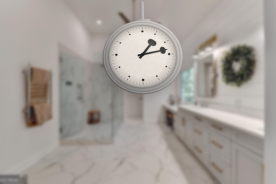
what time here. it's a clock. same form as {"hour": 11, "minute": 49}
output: {"hour": 1, "minute": 13}
